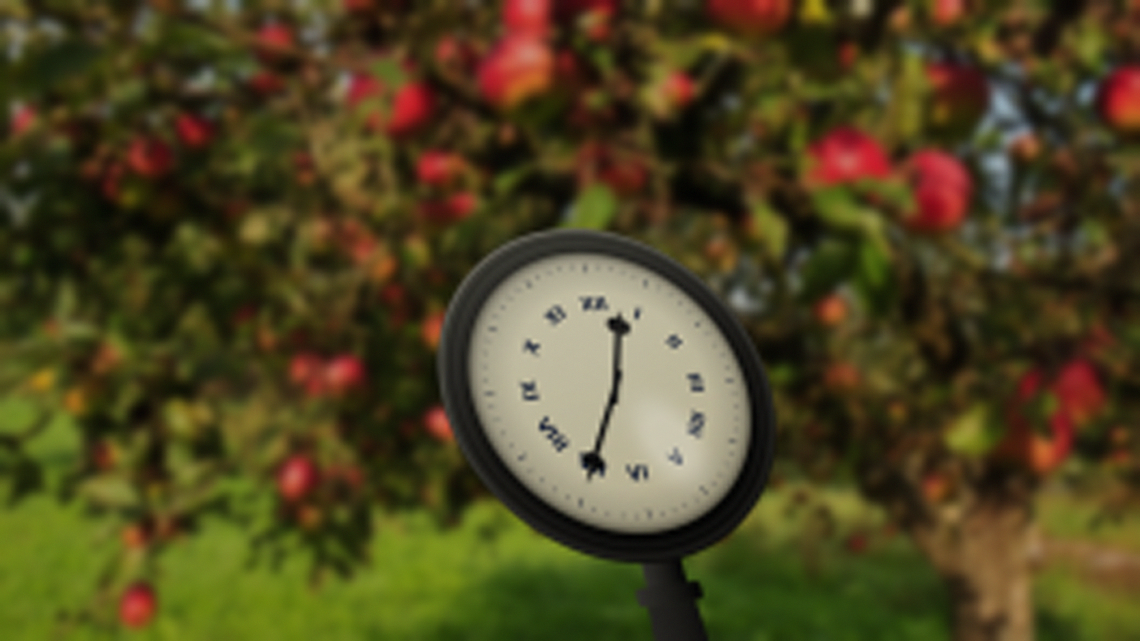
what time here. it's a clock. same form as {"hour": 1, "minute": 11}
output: {"hour": 12, "minute": 35}
